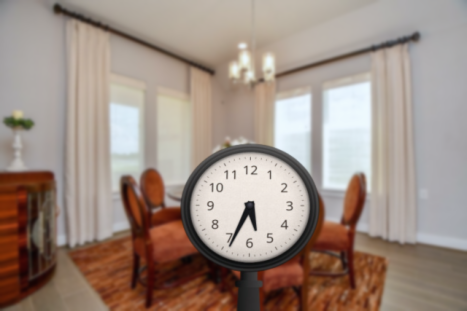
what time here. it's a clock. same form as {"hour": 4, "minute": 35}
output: {"hour": 5, "minute": 34}
